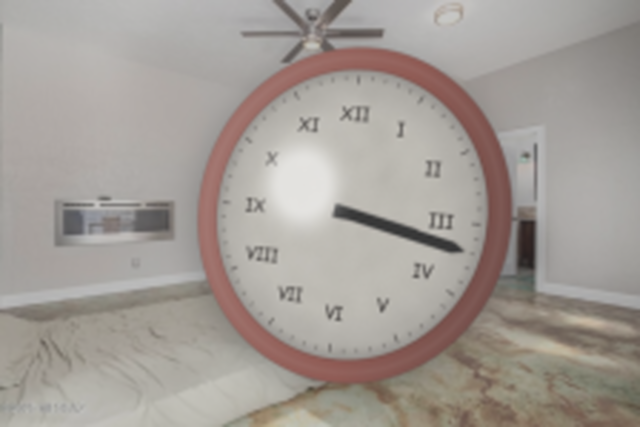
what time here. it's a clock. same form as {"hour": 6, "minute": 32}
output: {"hour": 3, "minute": 17}
